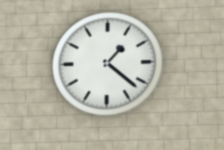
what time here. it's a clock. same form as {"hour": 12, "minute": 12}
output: {"hour": 1, "minute": 22}
